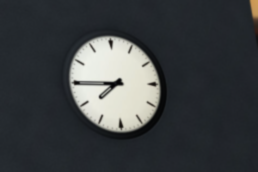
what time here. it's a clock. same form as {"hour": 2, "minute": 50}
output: {"hour": 7, "minute": 45}
